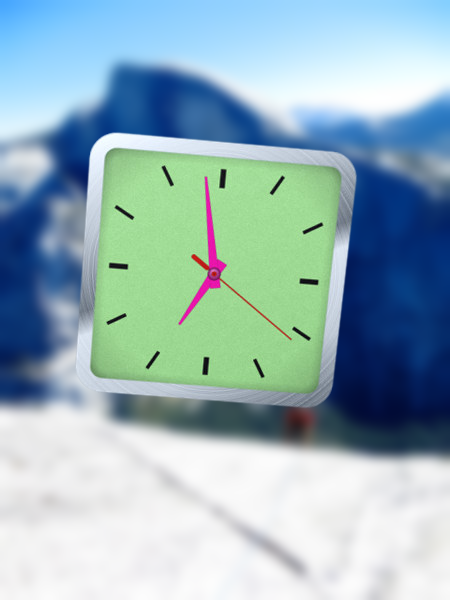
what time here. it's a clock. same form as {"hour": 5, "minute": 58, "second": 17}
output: {"hour": 6, "minute": 58, "second": 21}
